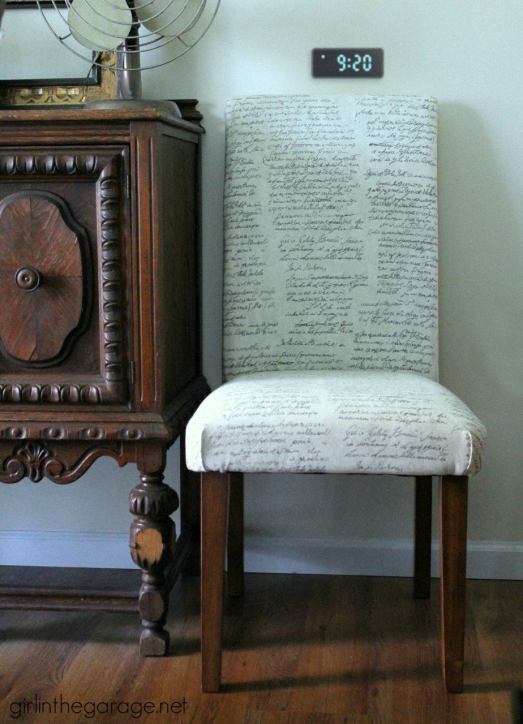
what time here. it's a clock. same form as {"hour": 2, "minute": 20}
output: {"hour": 9, "minute": 20}
